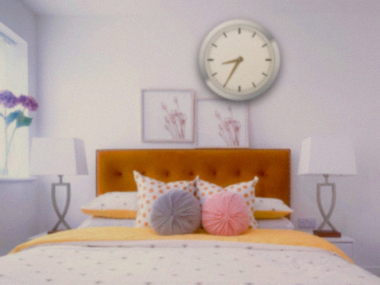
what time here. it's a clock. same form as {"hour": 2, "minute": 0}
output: {"hour": 8, "minute": 35}
